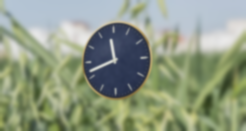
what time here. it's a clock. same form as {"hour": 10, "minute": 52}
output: {"hour": 11, "minute": 42}
